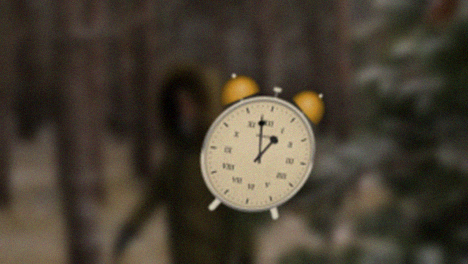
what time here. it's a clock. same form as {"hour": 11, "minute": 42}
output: {"hour": 12, "minute": 58}
